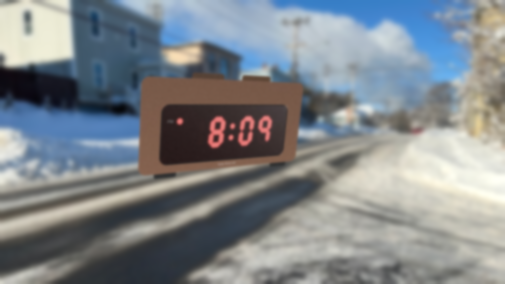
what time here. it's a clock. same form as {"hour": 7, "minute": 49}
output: {"hour": 8, "minute": 9}
